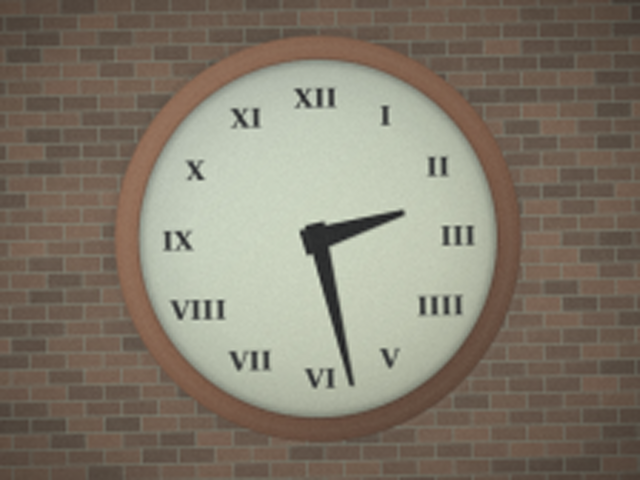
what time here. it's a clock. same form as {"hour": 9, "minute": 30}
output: {"hour": 2, "minute": 28}
